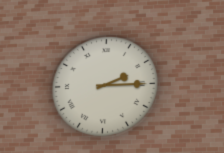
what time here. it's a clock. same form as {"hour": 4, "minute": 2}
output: {"hour": 2, "minute": 15}
